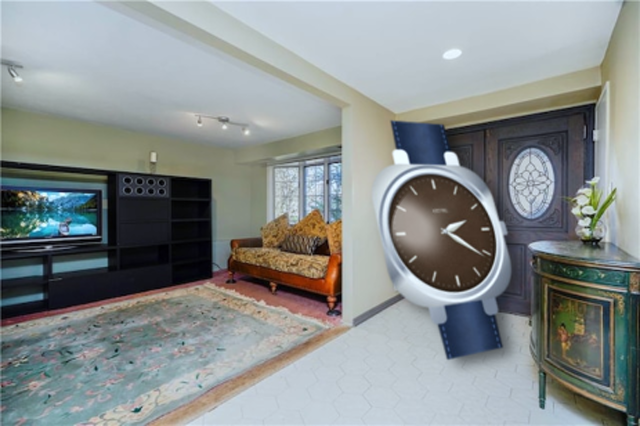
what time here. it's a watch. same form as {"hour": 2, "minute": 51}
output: {"hour": 2, "minute": 21}
